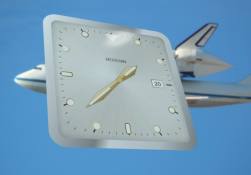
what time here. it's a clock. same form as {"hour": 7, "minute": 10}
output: {"hour": 1, "minute": 38}
